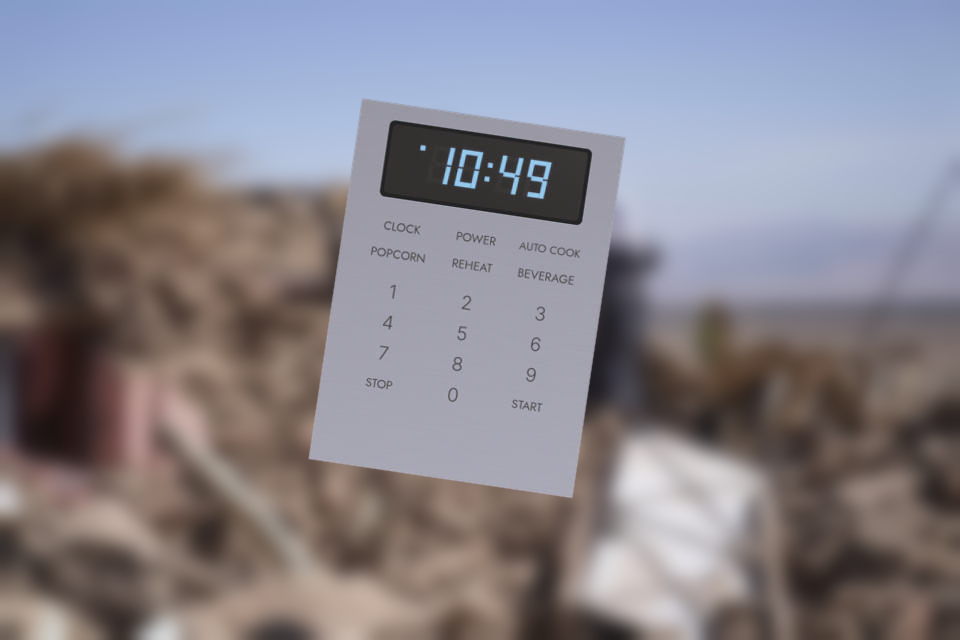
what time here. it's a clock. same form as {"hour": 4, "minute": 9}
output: {"hour": 10, "minute": 49}
